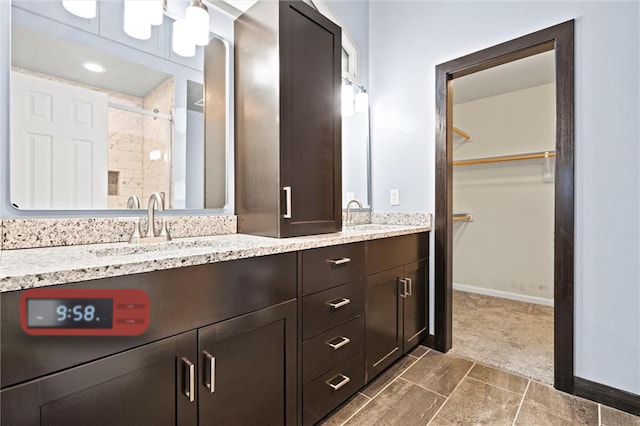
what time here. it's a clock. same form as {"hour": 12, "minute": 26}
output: {"hour": 9, "minute": 58}
